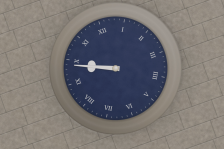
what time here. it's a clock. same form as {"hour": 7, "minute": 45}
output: {"hour": 9, "minute": 49}
